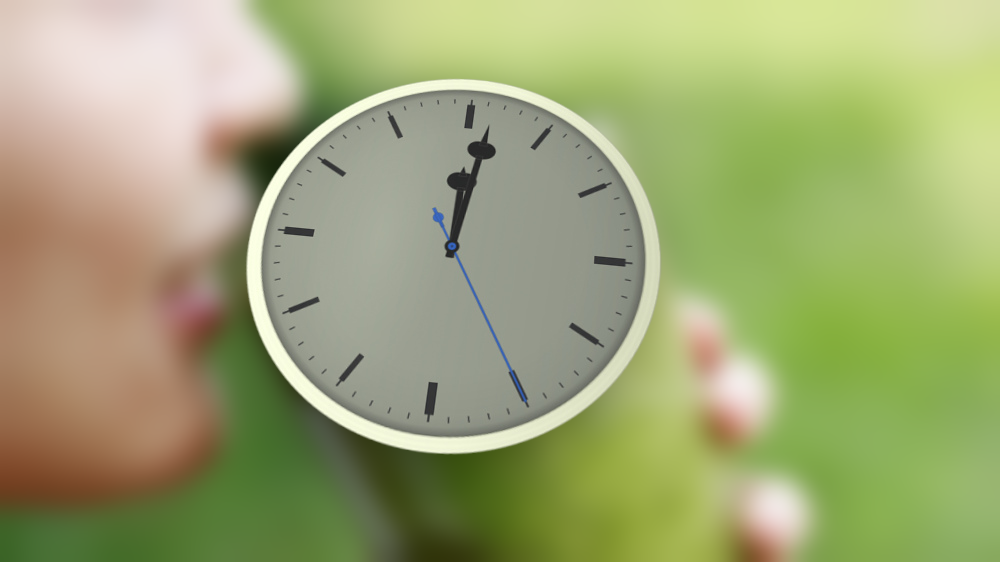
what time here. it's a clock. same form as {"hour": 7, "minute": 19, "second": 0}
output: {"hour": 12, "minute": 1, "second": 25}
